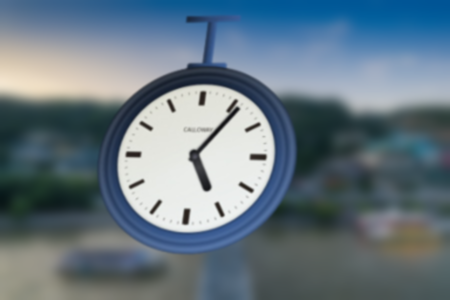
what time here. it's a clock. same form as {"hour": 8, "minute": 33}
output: {"hour": 5, "minute": 6}
